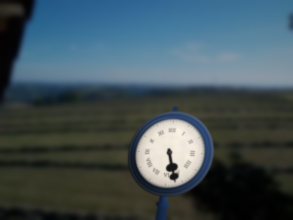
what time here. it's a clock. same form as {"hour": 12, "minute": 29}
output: {"hour": 5, "minute": 27}
